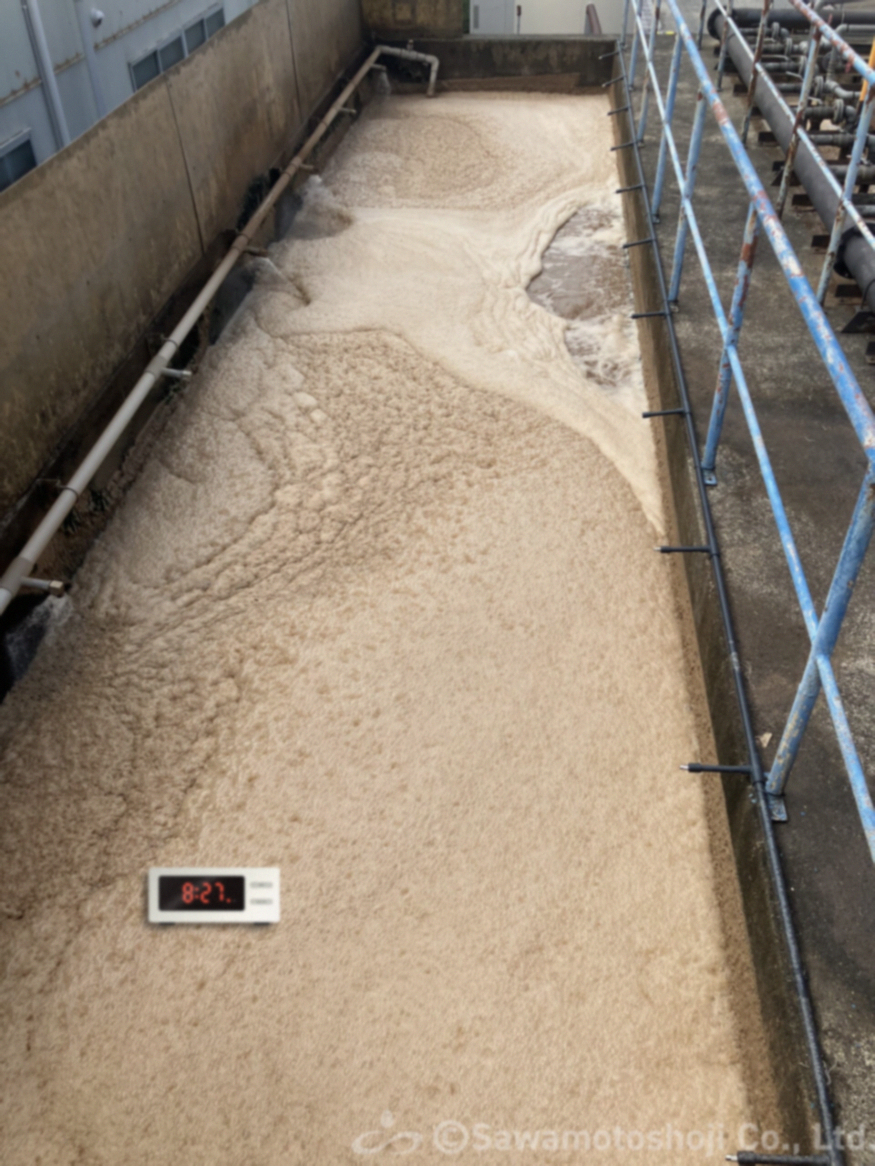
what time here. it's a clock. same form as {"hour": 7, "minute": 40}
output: {"hour": 8, "minute": 27}
